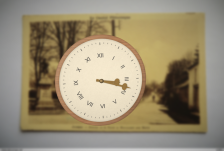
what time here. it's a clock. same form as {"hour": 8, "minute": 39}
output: {"hour": 3, "minute": 18}
